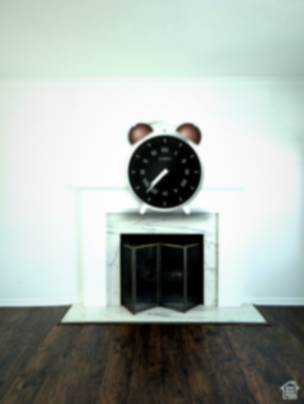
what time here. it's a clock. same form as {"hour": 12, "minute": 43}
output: {"hour": 7, "minute": 37}
